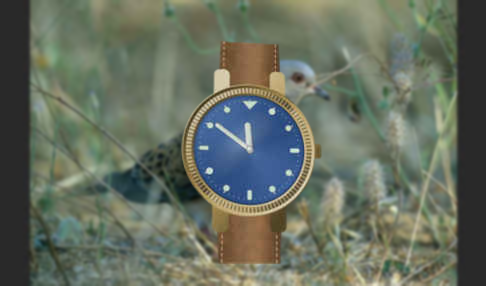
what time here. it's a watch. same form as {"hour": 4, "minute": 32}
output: {"hour": 11, "minute": 51}
